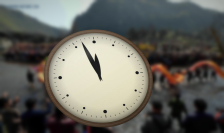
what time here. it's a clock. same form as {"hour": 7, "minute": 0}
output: {"hour": 11, "minute": 57}
